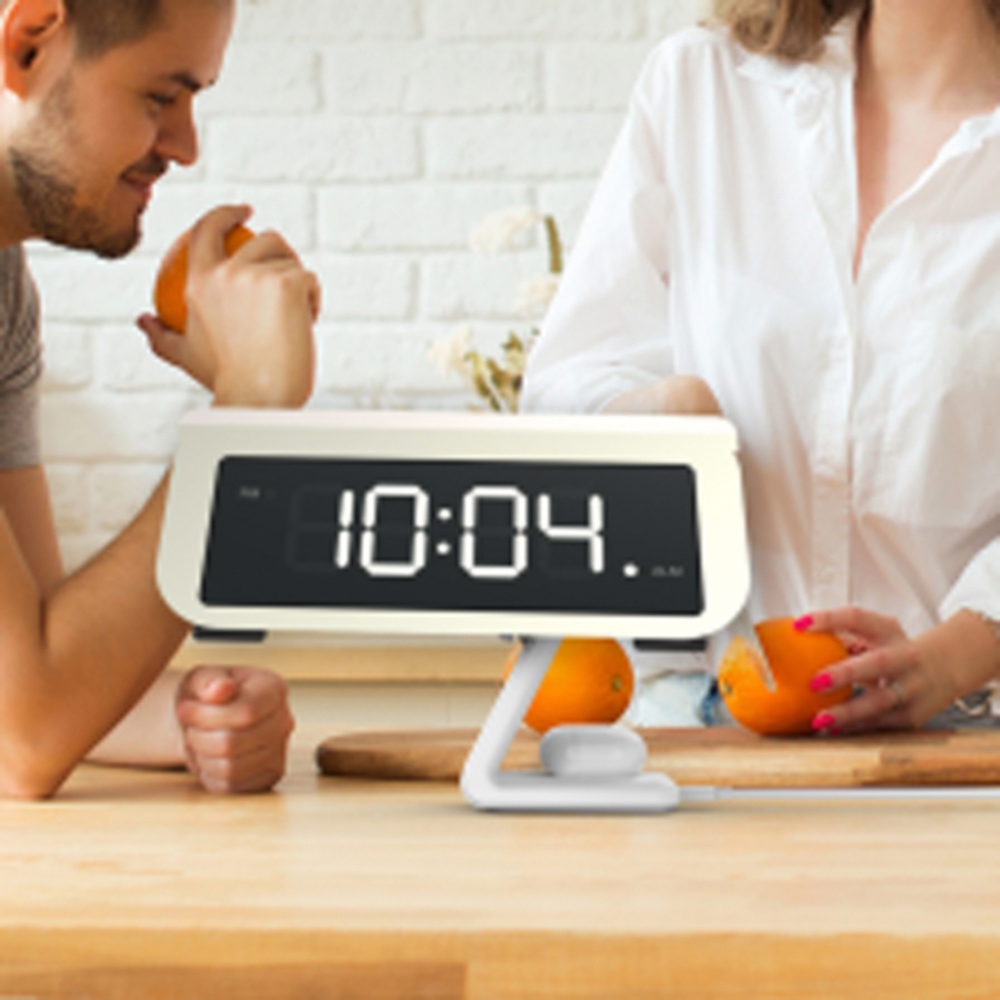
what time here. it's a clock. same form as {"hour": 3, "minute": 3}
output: {"hour": 10, "minute": 4}
